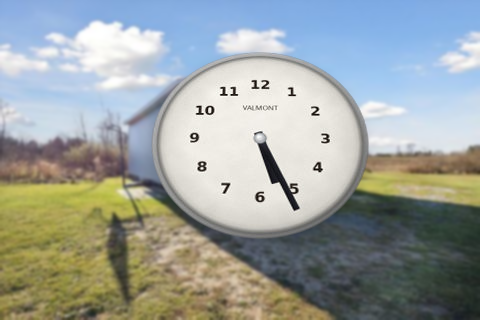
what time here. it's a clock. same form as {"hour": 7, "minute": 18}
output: {"hour": 5, "minute": 26}
